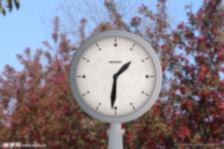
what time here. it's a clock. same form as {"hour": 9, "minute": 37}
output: {"hour": 1, "minute": 31}
